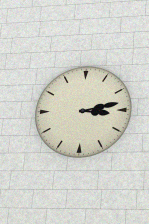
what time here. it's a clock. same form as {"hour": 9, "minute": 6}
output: {"hour": 3, "minute": 13}
